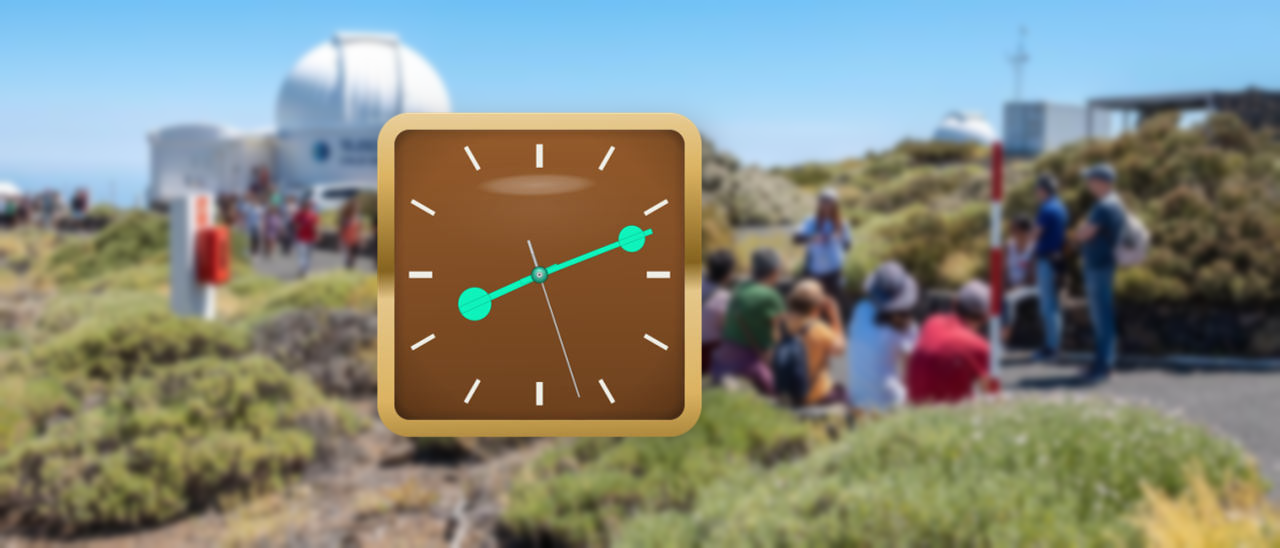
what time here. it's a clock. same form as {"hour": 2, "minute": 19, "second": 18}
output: {"hour": 8, "minute": 11, "second": 27}
